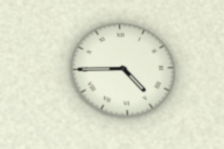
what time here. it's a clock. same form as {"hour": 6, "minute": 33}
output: {"hour": 4, "minute": 45}
